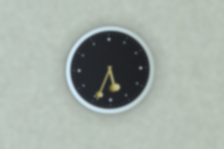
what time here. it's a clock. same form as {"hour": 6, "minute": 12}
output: {"hour": 5, "minute": 34}
